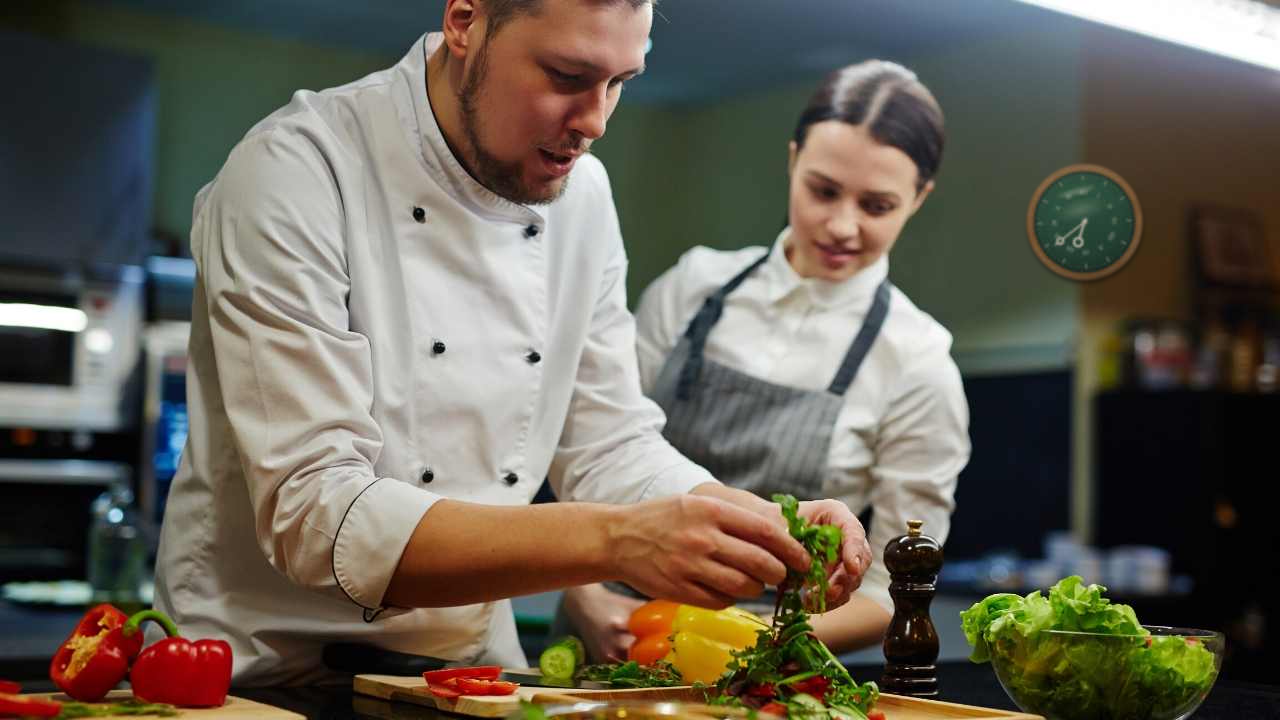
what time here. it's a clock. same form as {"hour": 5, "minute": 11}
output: {"hour": 6, "minute": 39}
